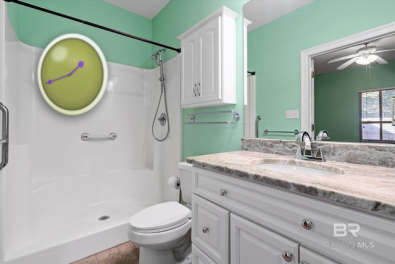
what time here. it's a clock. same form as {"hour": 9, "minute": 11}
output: {"hour": 1, "minute": 42}
